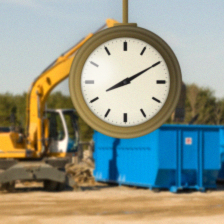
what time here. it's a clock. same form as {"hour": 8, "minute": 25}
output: {"hour": 8, "minute": 10}
